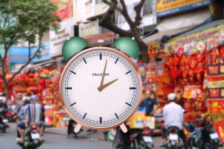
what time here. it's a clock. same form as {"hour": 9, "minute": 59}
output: {"hour": 2, "minute": 2}
